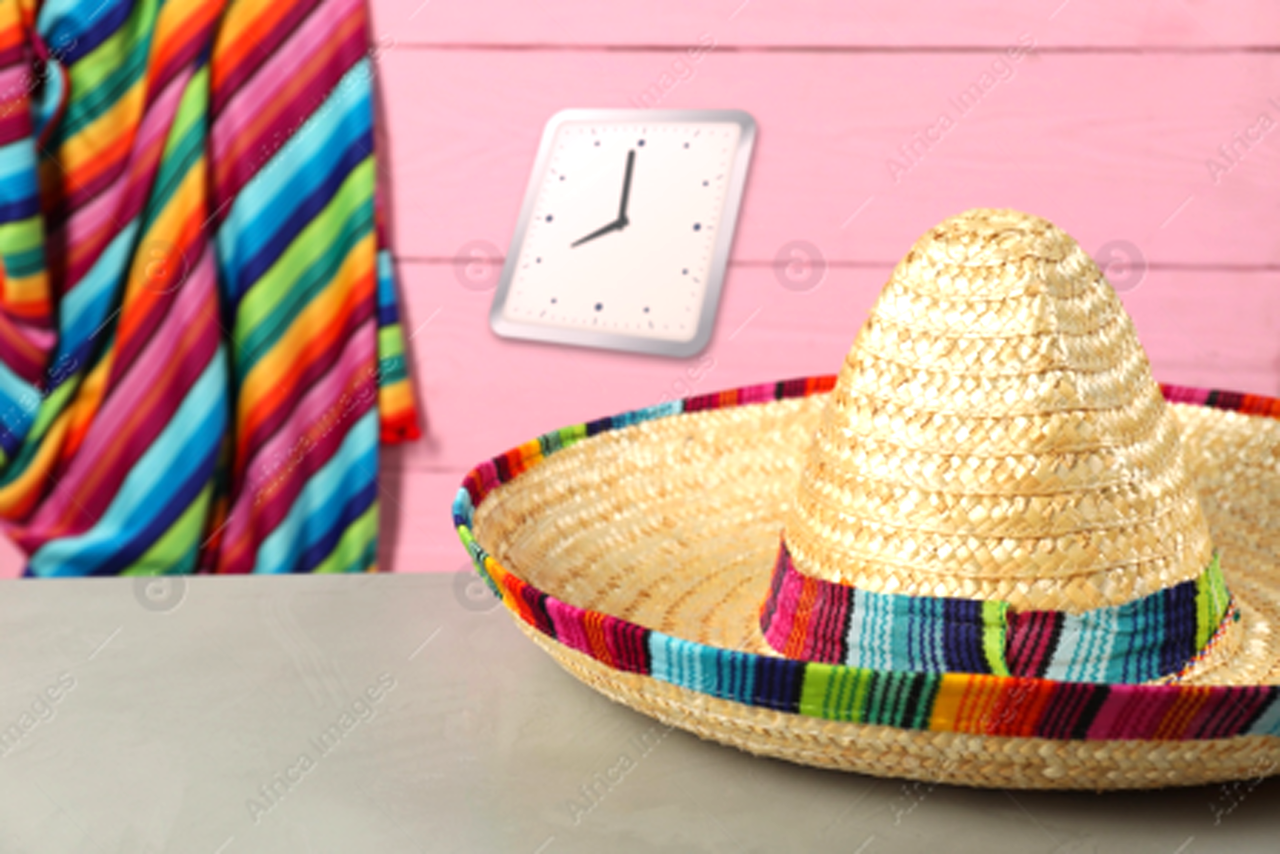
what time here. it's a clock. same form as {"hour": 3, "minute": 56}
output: {"hour": 7, "minute": 59}
